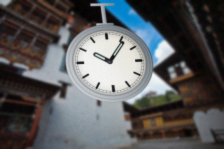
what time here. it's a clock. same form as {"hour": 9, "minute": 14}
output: {"hour": 10, "minute": 6}
